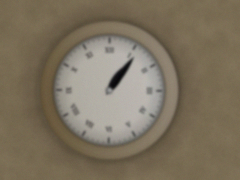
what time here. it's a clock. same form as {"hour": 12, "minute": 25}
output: {"hour": 1, "minute": 6}
